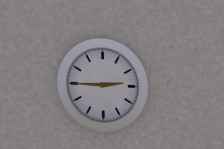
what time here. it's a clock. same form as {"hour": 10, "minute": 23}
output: {"hour": 2, "minute": 45}
